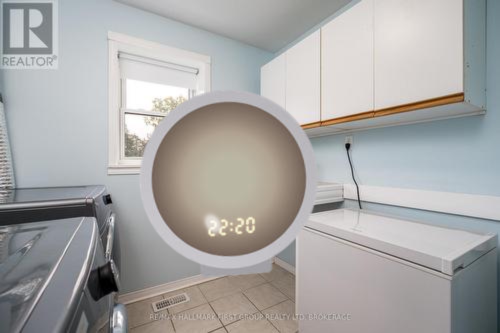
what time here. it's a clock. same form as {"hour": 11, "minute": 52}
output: {"hour": 22, "minute": 20}
